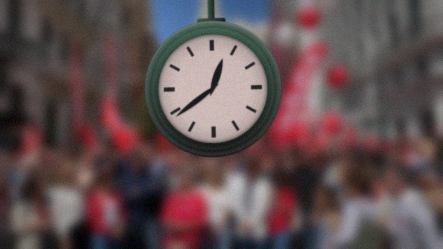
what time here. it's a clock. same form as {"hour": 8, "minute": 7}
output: {"hour": 12, "minute": 39}
